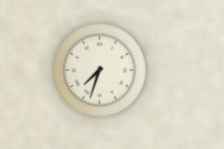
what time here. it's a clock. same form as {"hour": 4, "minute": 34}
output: {"hour": 7, "minute": 33}
